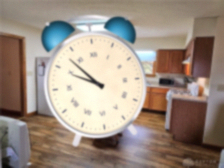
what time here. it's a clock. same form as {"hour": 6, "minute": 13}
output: {"hour": 9, "minute": 53}
